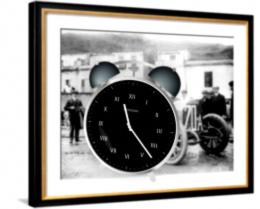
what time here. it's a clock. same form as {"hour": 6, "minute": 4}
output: {"hour": 11, "minute": 23}
